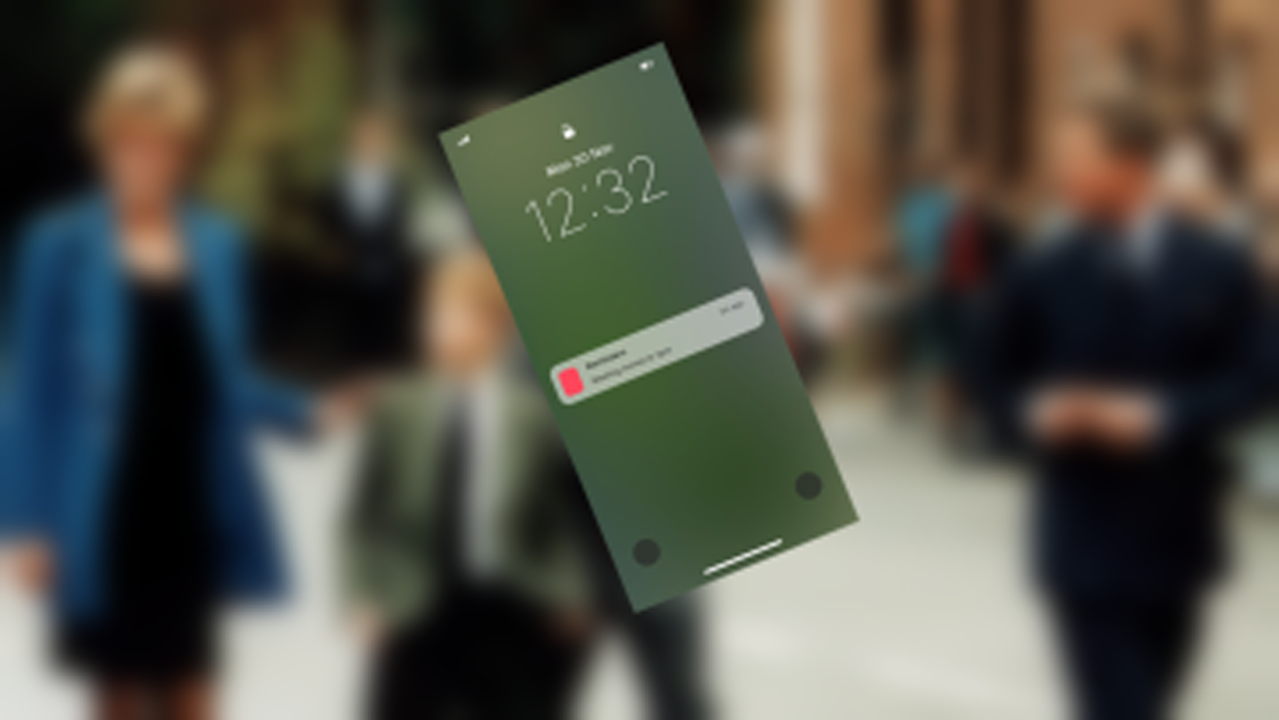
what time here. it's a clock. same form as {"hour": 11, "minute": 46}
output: {"hour": 12, "minute": 32}
